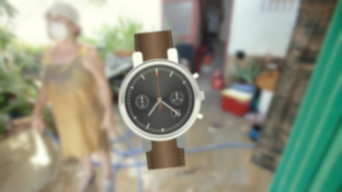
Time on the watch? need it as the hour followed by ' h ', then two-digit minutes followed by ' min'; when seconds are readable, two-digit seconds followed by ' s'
7 h 22 min
